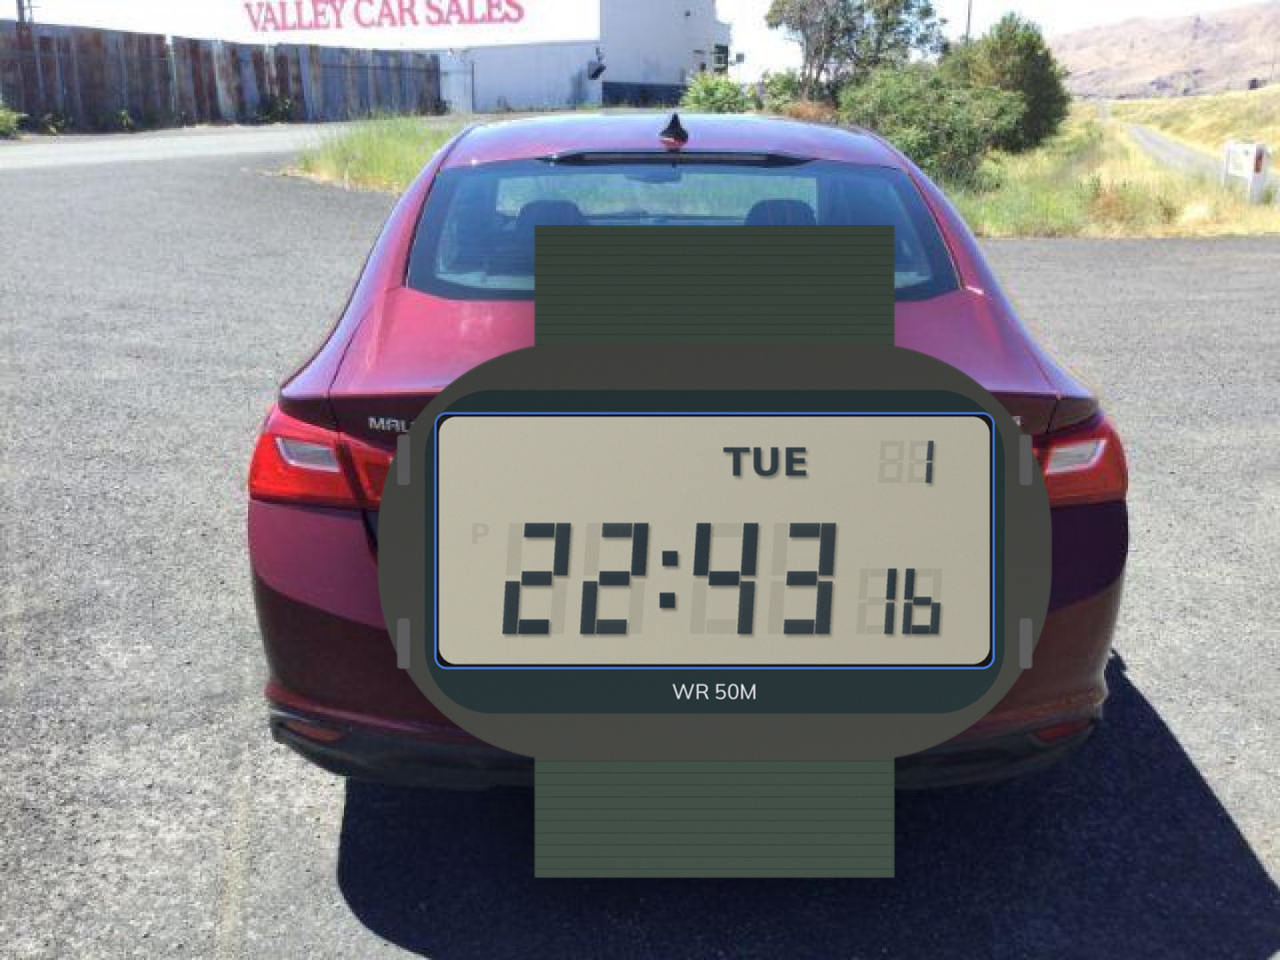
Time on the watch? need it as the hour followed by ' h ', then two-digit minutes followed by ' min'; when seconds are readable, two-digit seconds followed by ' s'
22 h 43 min 16 s
